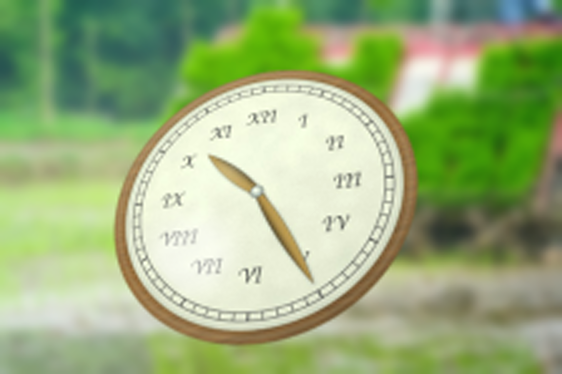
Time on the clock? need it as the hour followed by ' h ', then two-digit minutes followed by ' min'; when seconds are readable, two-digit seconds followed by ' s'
10 h 25 min
